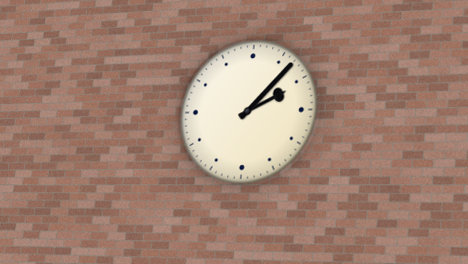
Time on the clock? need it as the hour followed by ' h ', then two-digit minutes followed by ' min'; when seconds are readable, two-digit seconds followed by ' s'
2 h 07 min
